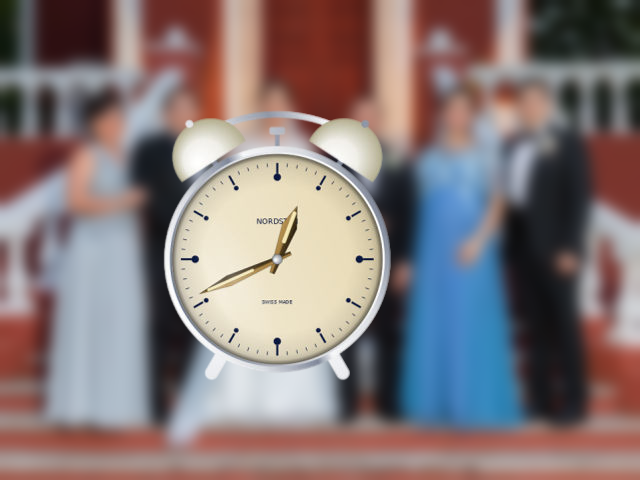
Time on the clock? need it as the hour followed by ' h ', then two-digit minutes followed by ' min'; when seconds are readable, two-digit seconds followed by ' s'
12 h 41 min
